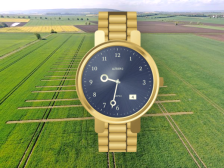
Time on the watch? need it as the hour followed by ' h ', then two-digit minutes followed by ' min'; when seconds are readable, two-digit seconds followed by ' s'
9 h 32 min
